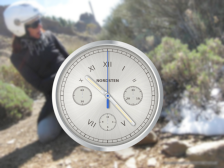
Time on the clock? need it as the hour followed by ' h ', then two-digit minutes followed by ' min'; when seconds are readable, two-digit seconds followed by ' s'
10 h 23 min
